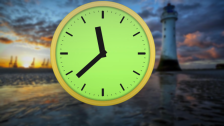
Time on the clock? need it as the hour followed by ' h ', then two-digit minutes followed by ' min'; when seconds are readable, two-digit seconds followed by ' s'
11 h 38 min
